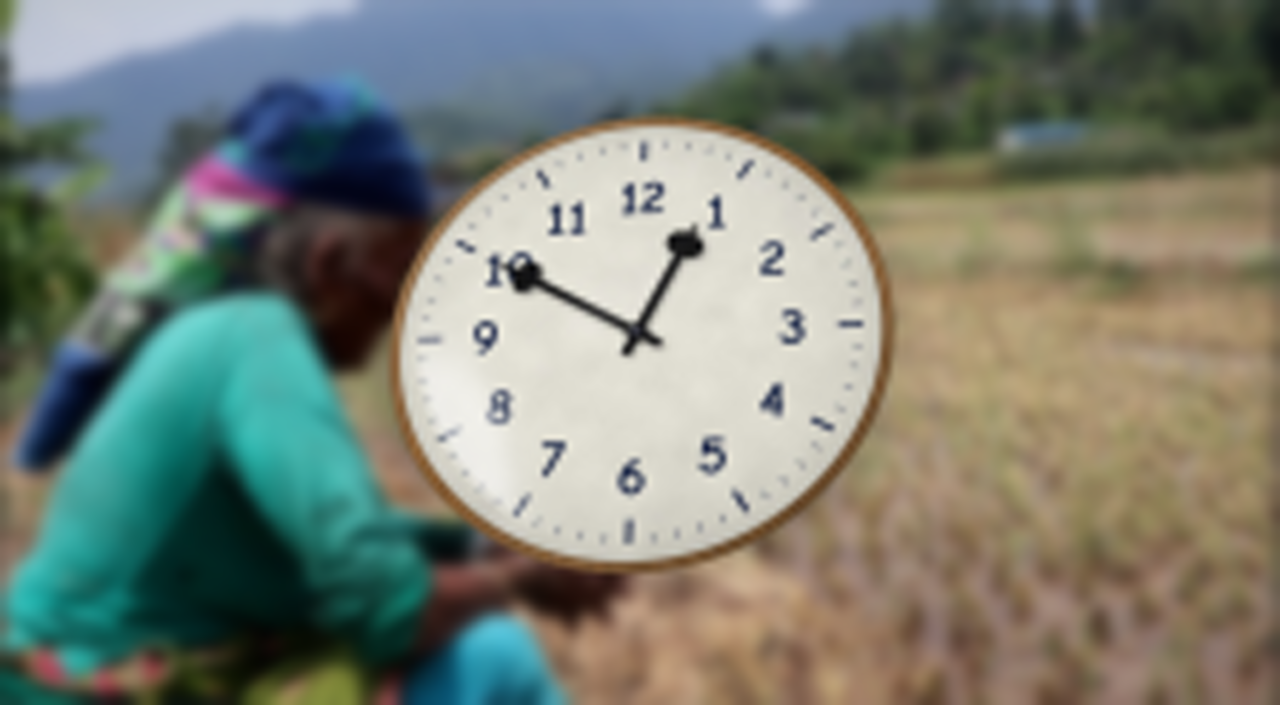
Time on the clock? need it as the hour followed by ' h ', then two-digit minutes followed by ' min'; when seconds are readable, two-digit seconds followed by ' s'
12 h 50 min
